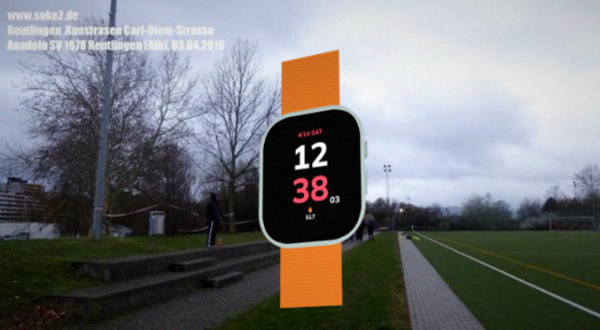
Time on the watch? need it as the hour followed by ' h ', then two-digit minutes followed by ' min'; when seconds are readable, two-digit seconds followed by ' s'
12 h 38 min
